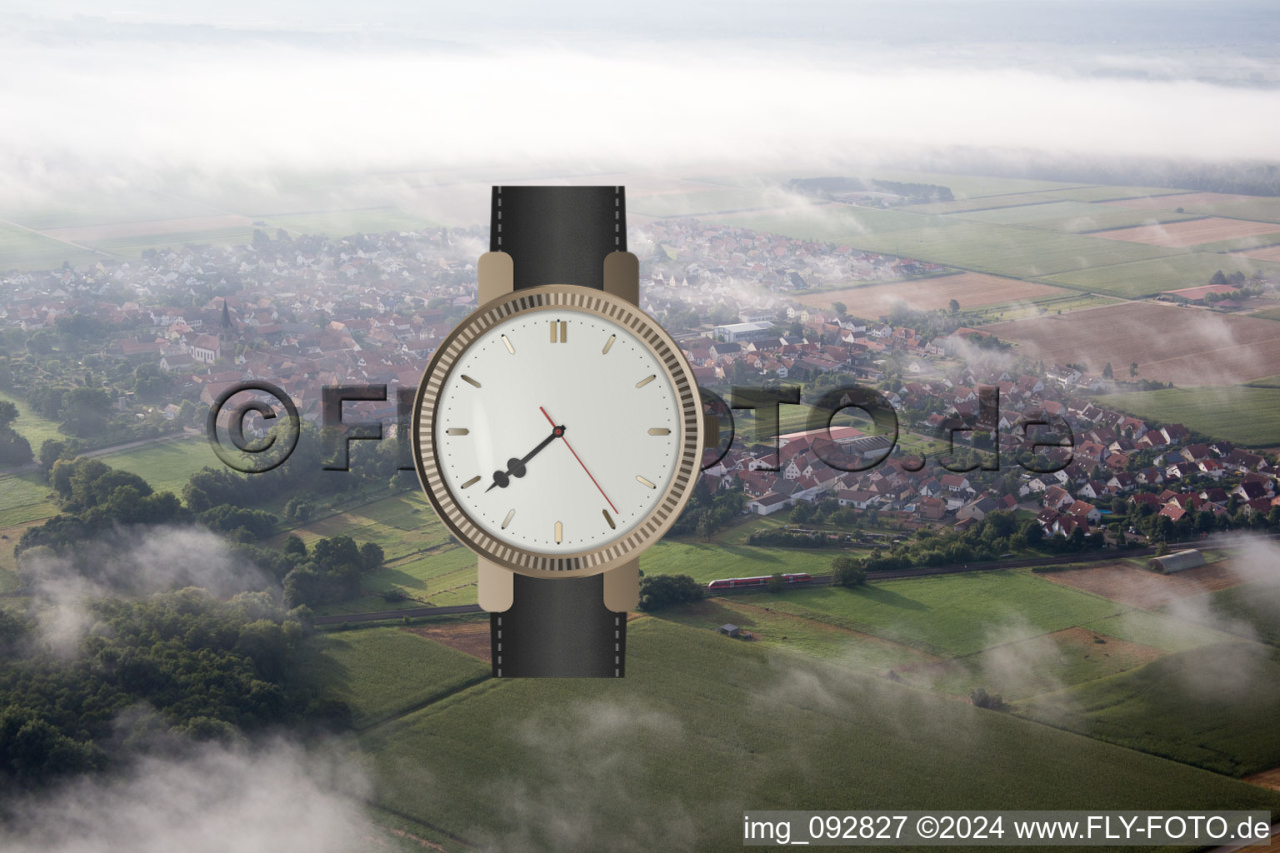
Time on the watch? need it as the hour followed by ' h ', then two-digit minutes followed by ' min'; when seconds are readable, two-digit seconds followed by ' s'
7 h 38 min 24 s
